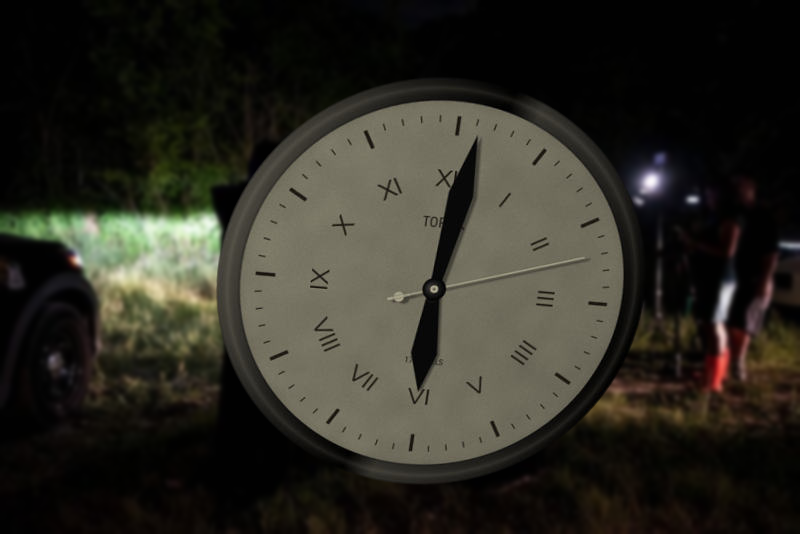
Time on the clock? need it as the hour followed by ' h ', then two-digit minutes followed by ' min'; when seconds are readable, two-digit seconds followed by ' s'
6 h 01 min 12 s
